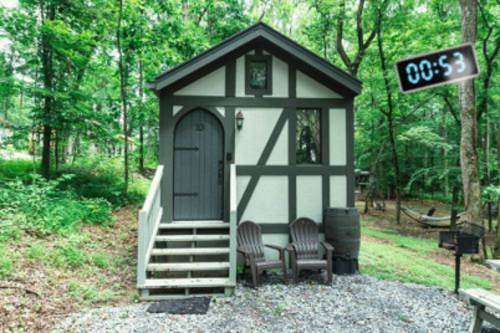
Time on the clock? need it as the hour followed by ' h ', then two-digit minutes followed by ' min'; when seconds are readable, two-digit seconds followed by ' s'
0 h 53 min
